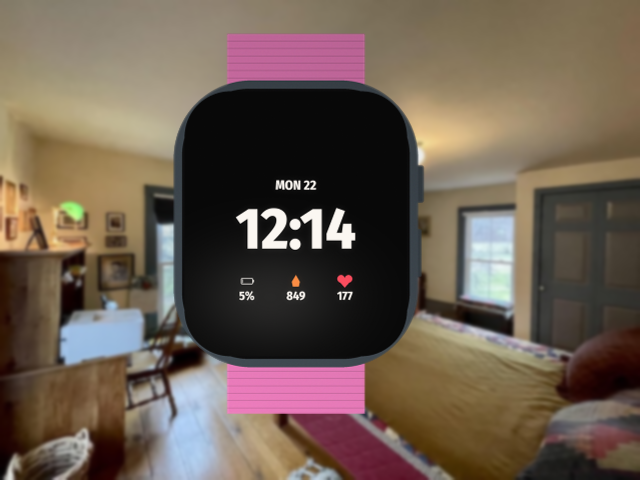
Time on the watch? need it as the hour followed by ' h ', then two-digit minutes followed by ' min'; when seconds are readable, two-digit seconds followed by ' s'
12 h 14 min
